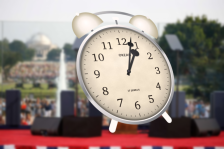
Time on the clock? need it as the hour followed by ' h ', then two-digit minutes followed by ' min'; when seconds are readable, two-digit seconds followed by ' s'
1 h 03 min
